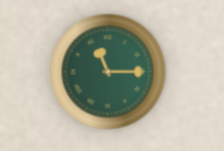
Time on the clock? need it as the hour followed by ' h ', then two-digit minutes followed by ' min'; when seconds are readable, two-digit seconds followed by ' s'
11 h 15 min
